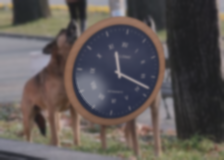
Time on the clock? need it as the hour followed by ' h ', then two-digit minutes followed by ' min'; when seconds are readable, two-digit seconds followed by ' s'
11 h 18 min
